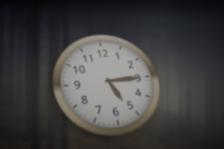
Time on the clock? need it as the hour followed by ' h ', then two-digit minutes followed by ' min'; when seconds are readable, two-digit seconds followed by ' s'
5 h 15 min
